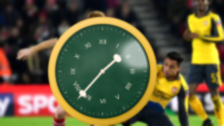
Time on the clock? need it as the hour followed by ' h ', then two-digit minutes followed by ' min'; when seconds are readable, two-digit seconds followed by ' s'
1 h 37 min
